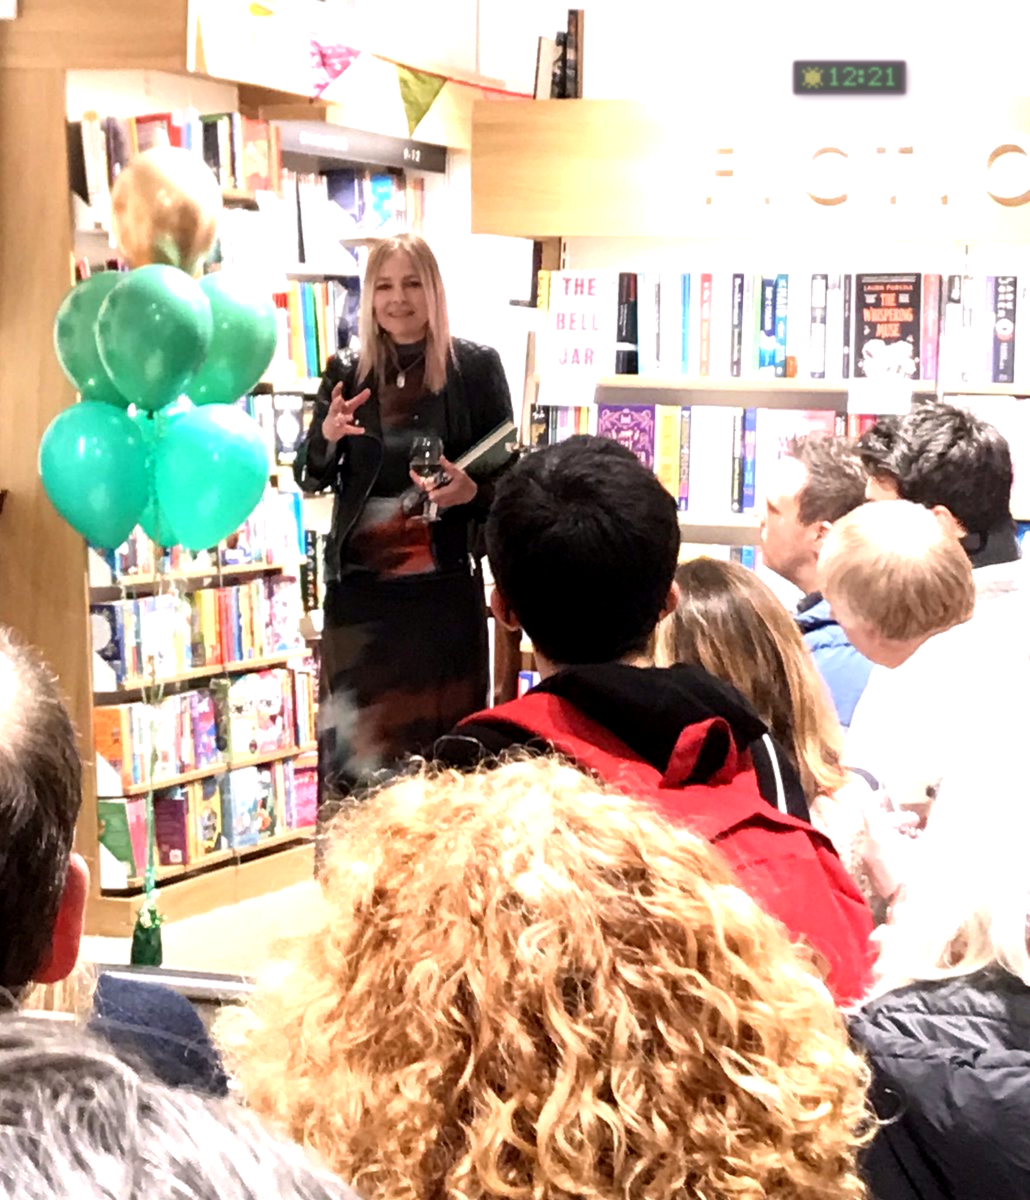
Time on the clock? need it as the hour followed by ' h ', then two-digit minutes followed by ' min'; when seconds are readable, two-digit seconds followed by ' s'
12 h 21 min
